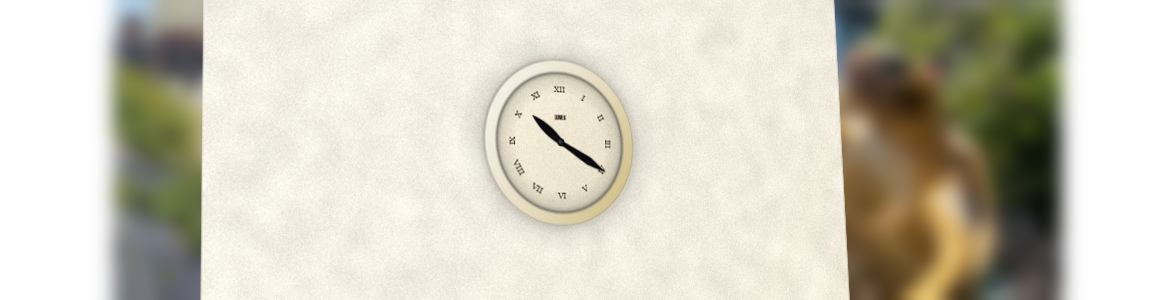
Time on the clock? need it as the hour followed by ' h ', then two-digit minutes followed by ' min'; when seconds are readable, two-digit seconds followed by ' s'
10 h 20 min
